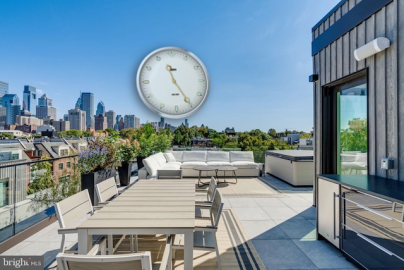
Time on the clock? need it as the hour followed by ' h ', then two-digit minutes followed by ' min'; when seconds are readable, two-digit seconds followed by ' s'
11 h 25 min
